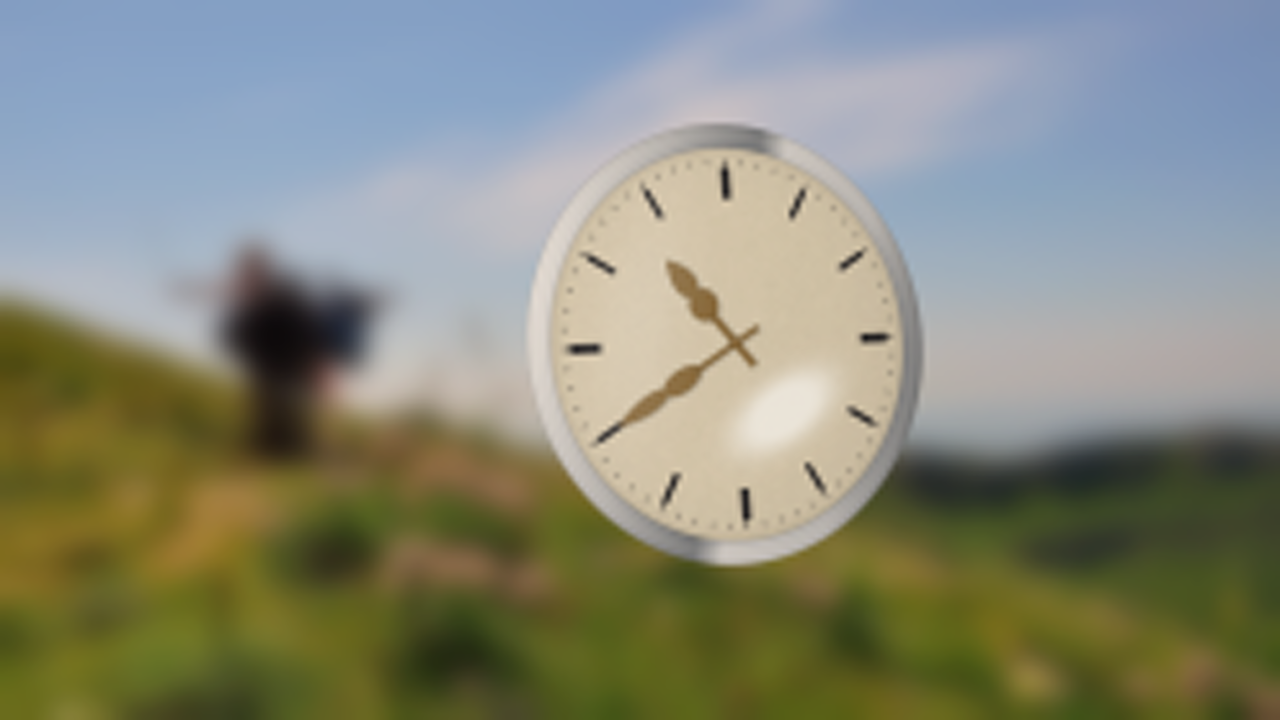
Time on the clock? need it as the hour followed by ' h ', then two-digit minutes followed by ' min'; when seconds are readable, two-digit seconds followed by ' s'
10 h 40 min
